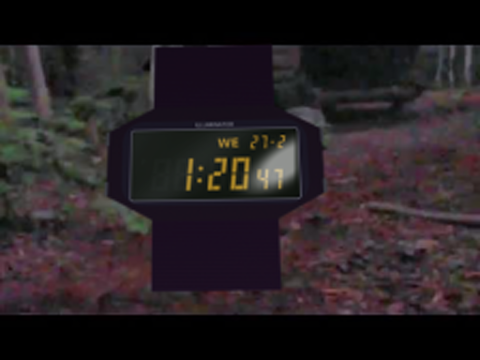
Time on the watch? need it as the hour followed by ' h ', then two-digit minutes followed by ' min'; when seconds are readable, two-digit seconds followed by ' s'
1 h 20 min 47 s
